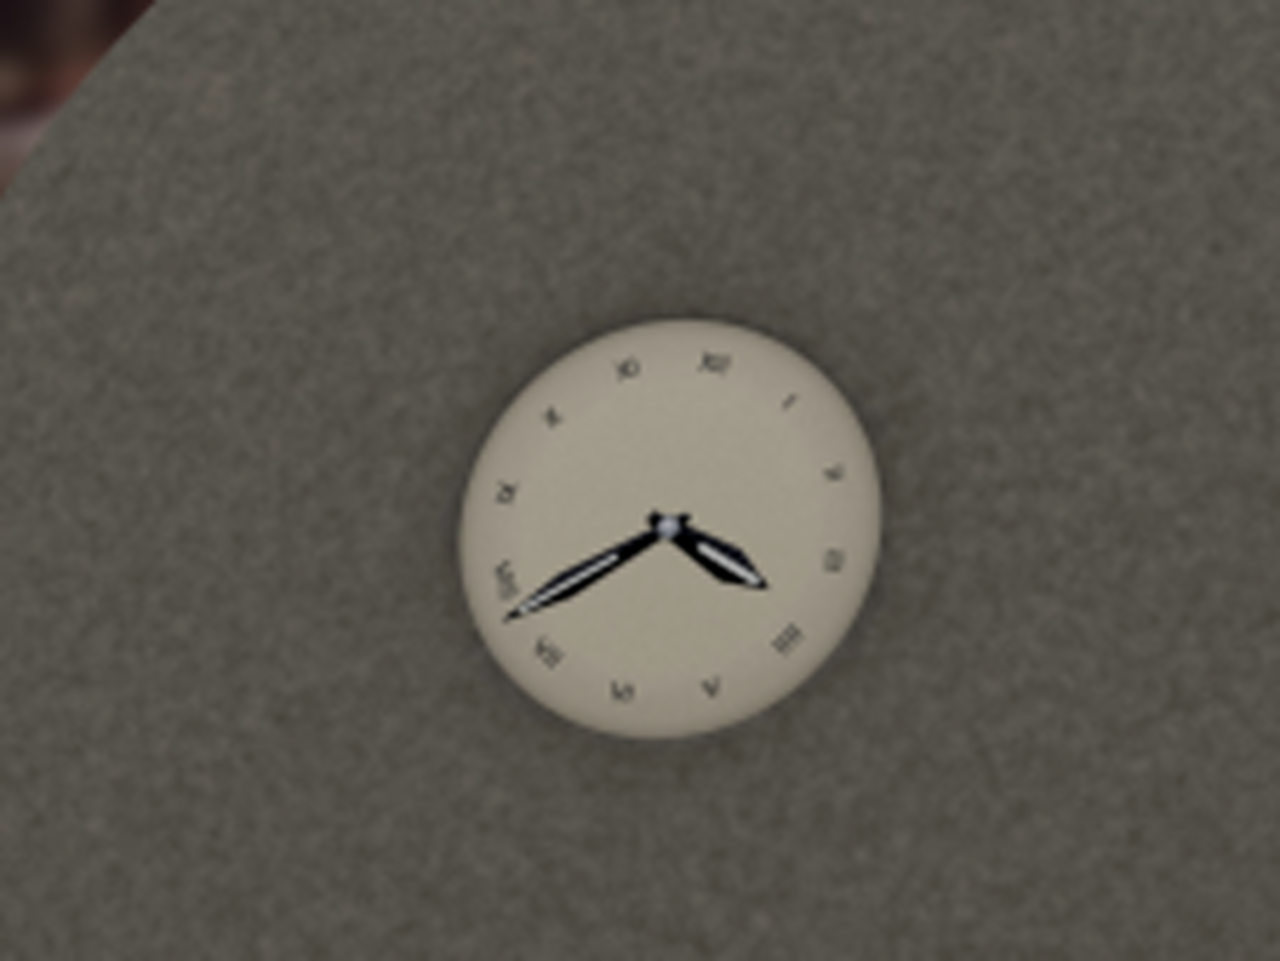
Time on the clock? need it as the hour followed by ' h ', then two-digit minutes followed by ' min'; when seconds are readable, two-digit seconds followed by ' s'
3 h 38 min
